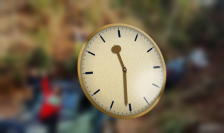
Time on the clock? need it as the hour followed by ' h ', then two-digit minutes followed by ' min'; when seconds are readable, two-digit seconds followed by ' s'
11 h 31 min
